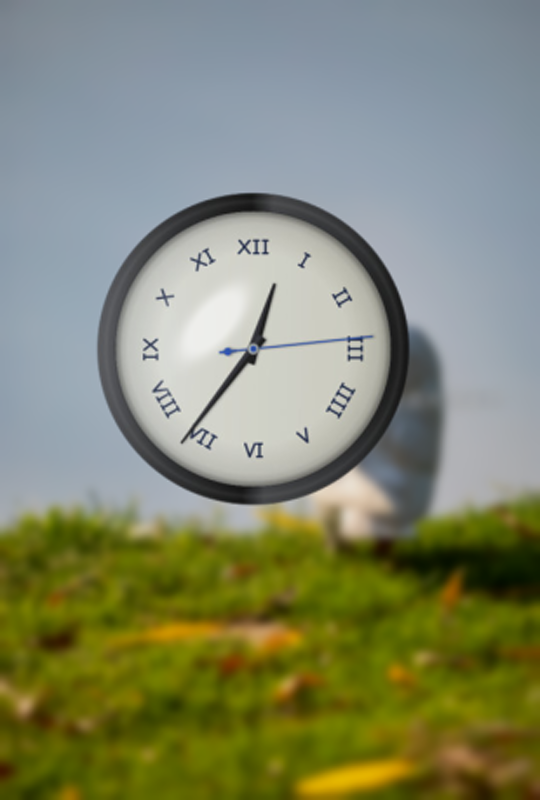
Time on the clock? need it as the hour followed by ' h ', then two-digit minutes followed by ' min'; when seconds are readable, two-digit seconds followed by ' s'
12 h 36 min 14 s
